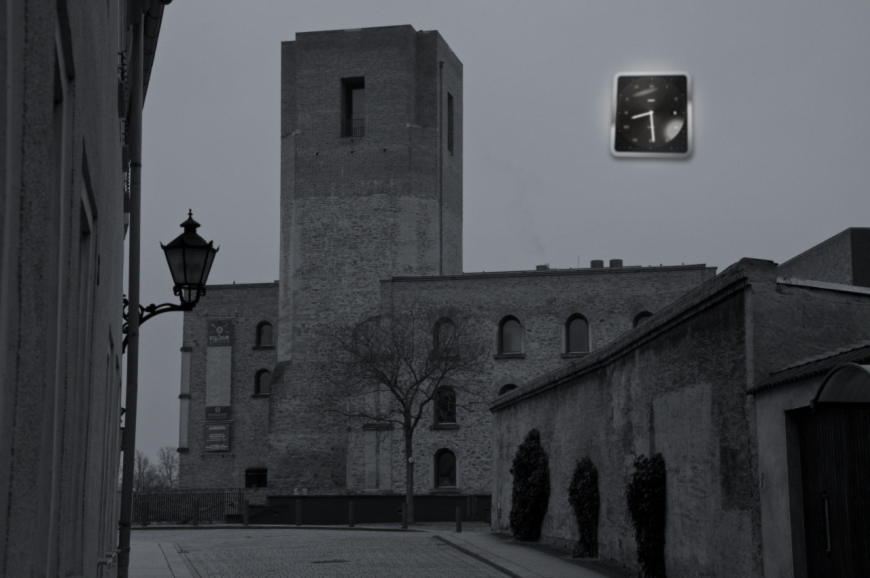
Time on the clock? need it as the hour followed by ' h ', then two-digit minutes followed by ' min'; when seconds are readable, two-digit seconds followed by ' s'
8 h 29 min
